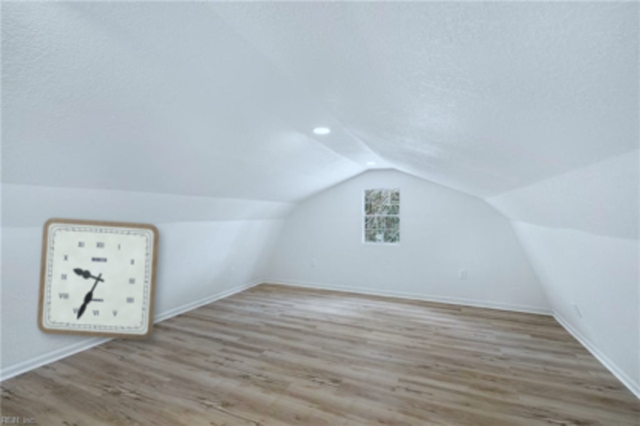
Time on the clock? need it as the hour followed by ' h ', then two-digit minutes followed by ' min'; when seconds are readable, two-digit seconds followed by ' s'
9 h 34 min
